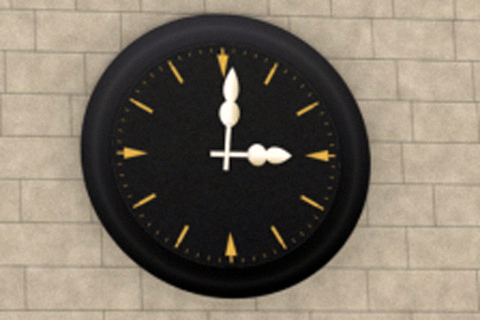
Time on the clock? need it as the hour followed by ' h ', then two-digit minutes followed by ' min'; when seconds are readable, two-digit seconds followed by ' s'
3 h 01 min
